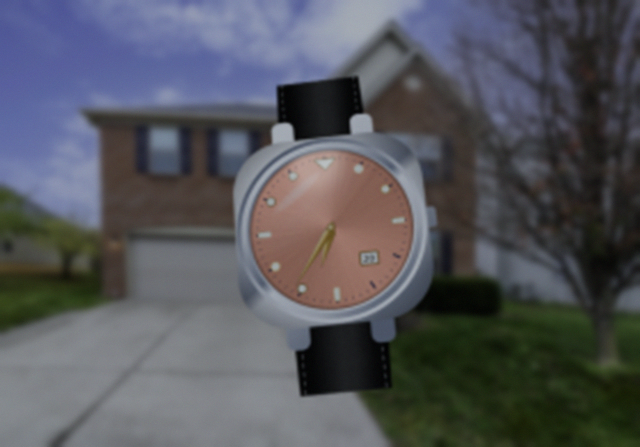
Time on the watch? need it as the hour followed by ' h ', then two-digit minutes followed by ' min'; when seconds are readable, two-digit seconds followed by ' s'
6 h 36 min
